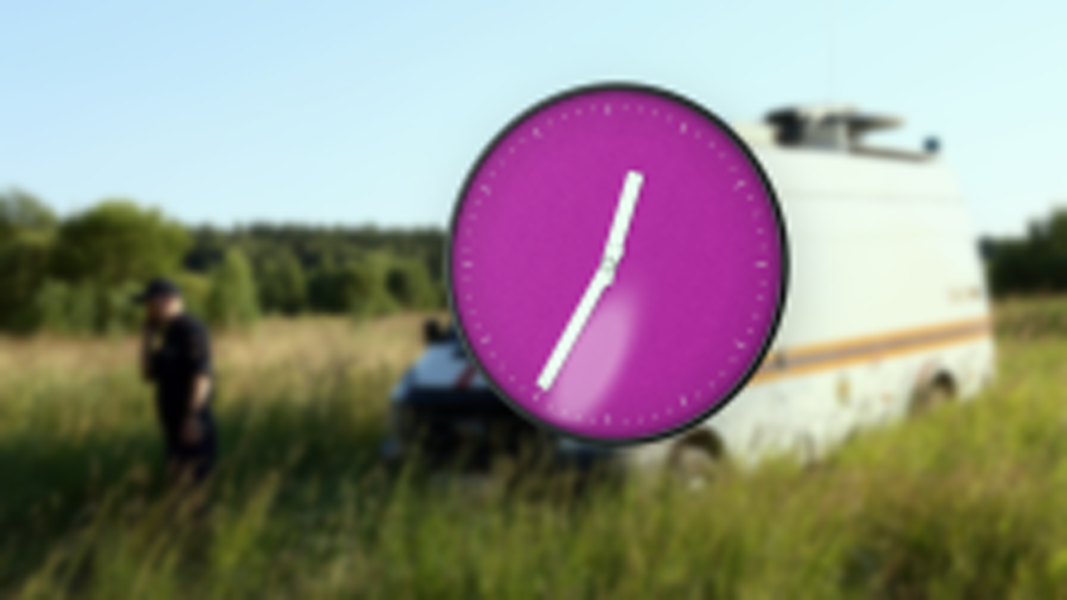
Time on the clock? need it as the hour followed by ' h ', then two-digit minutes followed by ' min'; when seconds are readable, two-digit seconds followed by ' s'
12 h 35 min
